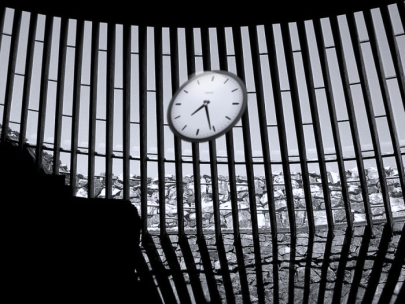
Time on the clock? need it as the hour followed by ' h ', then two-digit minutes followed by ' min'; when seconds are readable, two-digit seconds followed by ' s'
7 h 26 min
